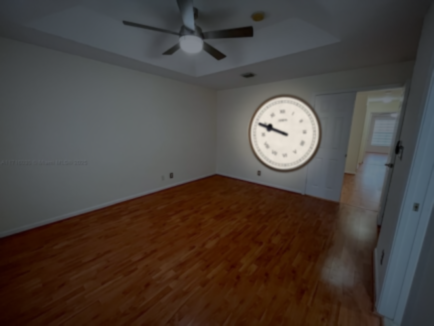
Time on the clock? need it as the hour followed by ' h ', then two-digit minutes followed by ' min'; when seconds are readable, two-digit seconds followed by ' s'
9 h 49 min
